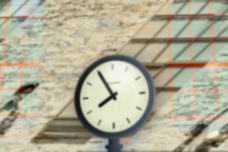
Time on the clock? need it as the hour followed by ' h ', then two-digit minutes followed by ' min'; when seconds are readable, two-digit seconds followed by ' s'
7 h 55 min
